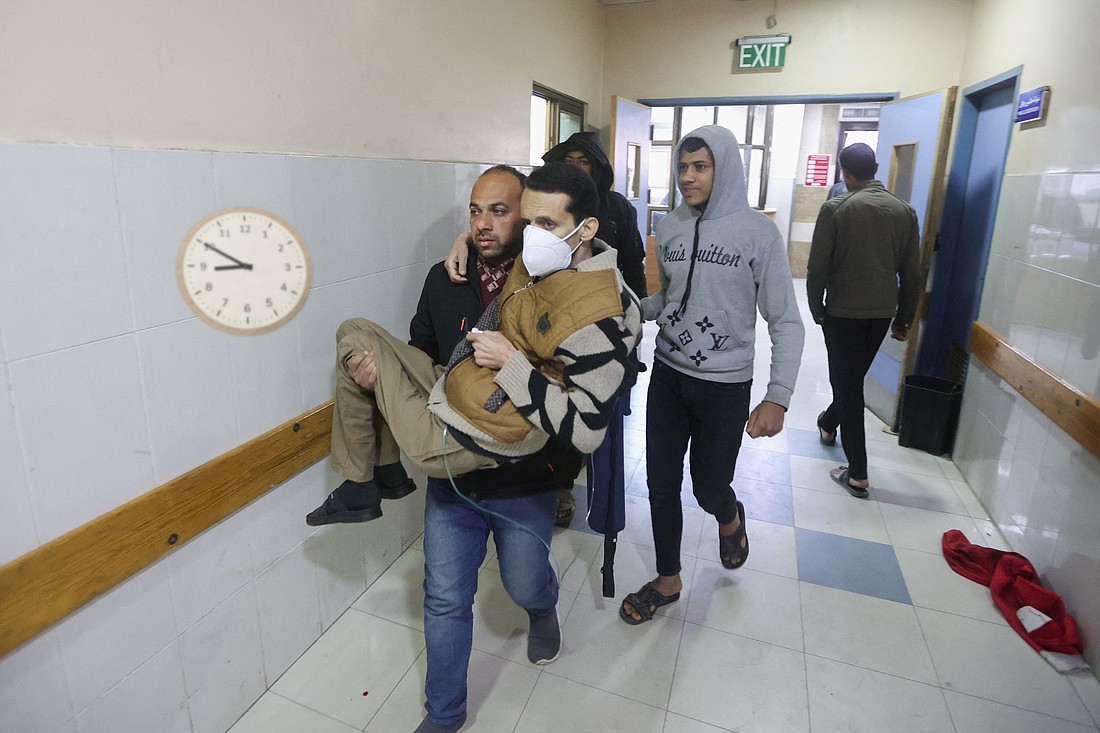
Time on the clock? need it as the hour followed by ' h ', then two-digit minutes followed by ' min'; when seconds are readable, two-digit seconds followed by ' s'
8 h 50 min
